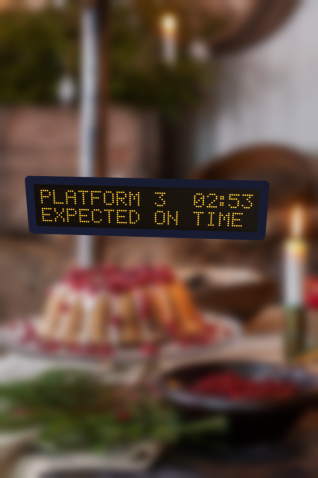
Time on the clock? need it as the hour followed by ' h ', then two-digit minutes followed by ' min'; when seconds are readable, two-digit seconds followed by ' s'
2 h 53 min
